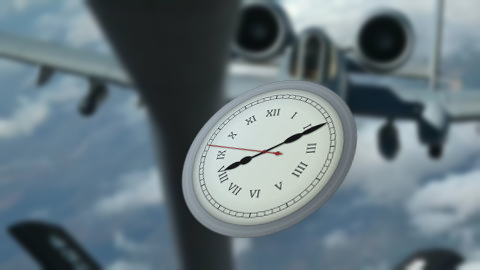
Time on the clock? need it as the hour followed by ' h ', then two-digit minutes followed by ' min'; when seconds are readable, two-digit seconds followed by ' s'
8 h 10 min 47 s
